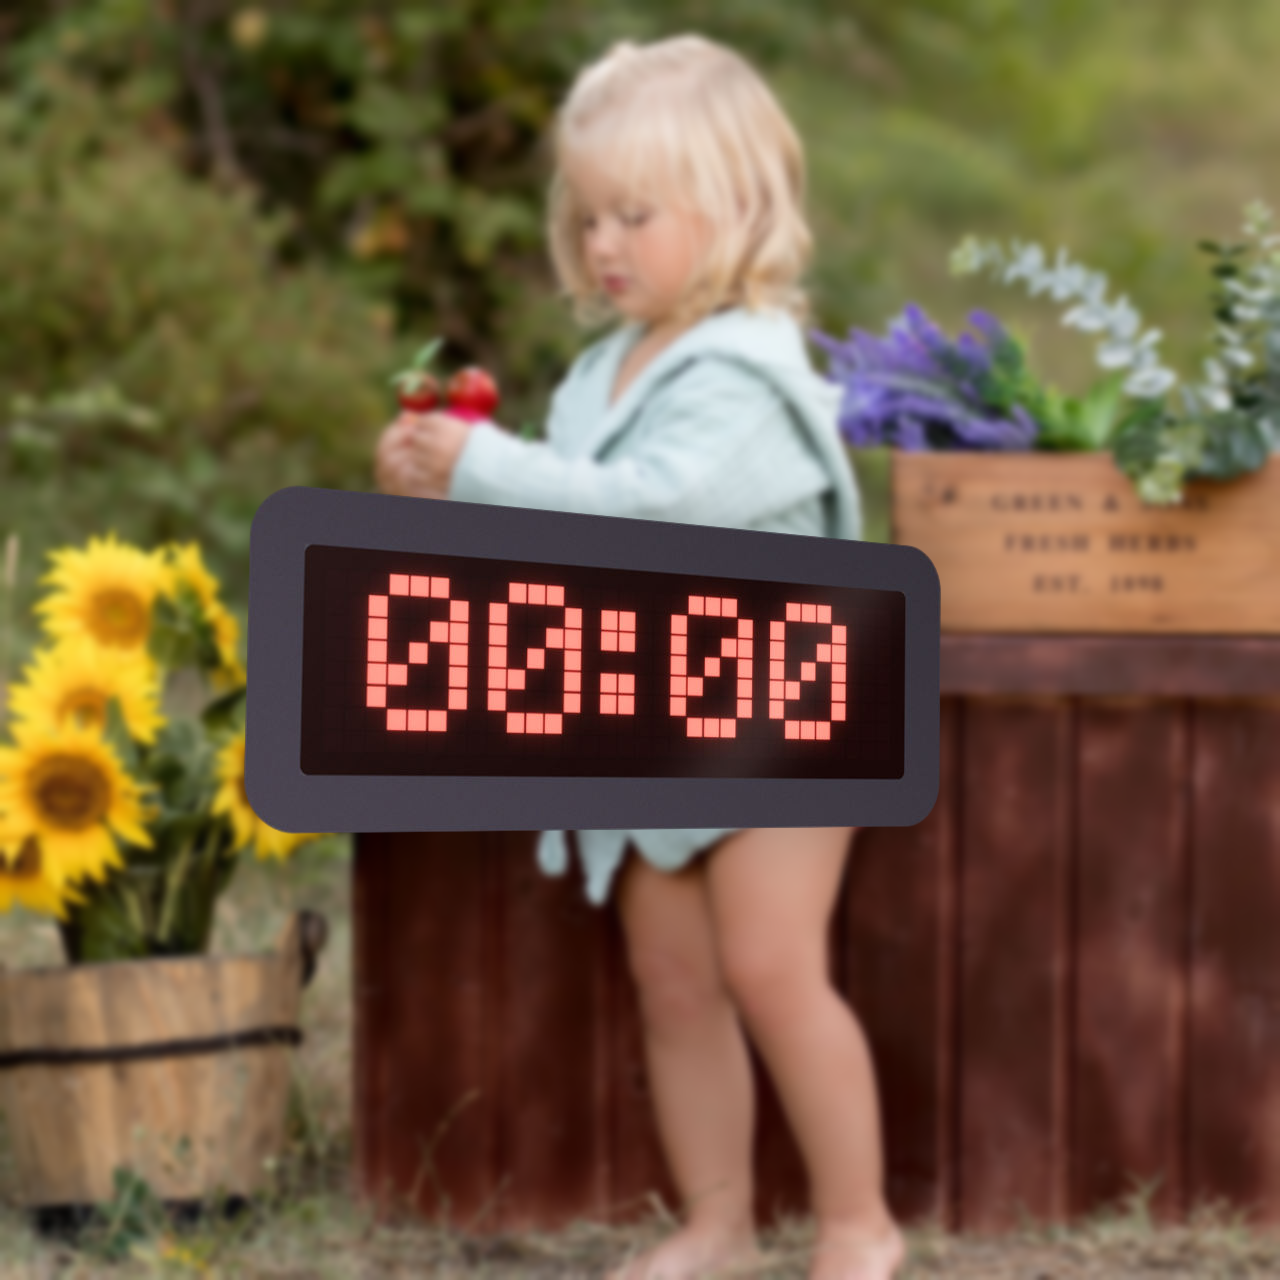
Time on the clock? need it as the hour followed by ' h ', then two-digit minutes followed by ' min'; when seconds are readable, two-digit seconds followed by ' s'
0 h 00 min
